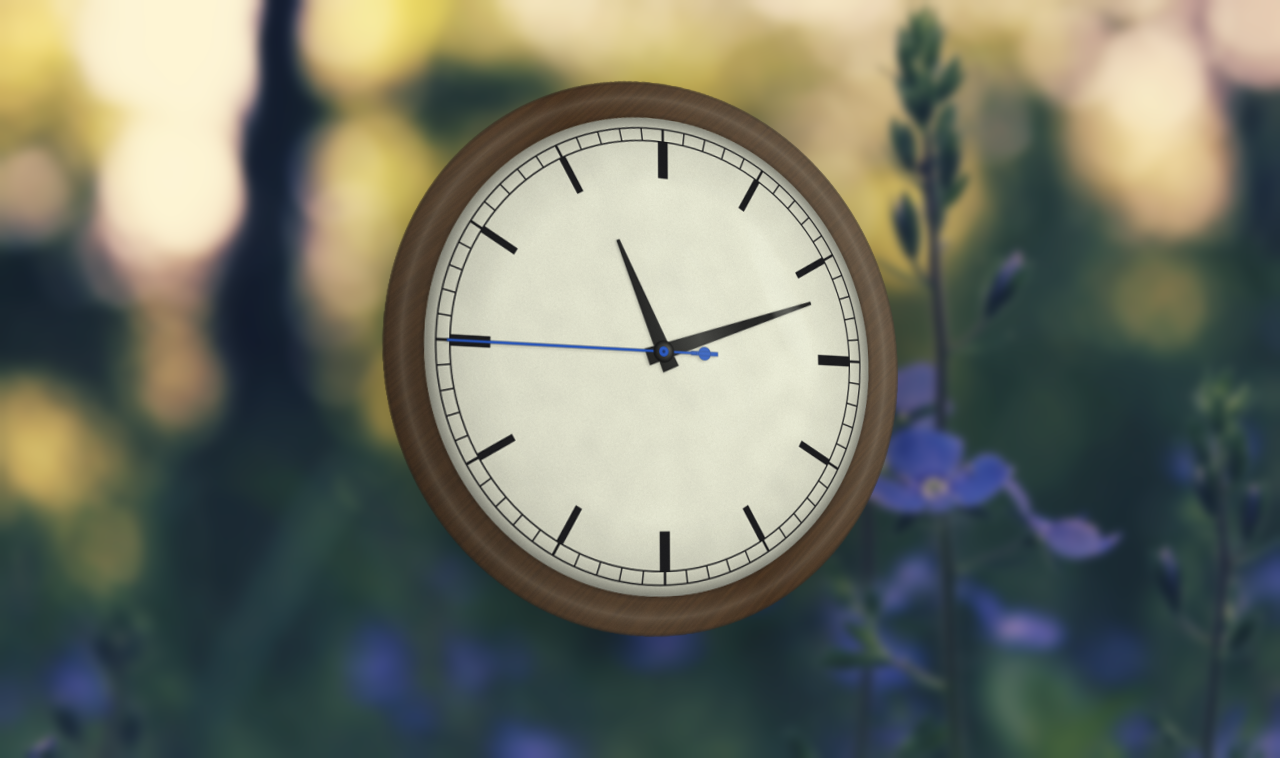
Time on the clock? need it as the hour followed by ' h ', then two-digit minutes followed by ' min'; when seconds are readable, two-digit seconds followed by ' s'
11 h 11 min 45 s
